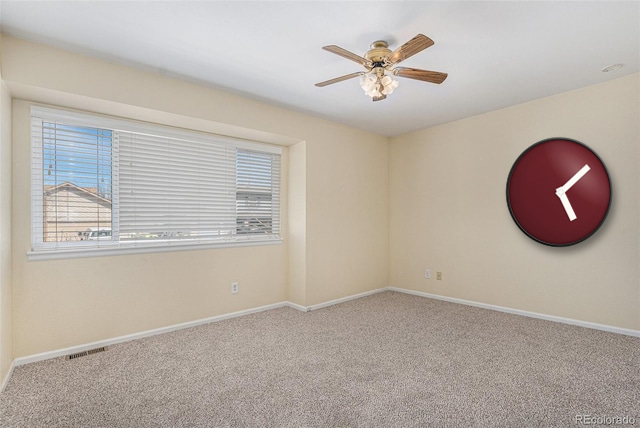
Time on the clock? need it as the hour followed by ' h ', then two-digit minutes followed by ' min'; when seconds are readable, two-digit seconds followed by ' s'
5 h 08 min
